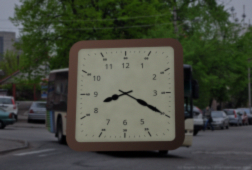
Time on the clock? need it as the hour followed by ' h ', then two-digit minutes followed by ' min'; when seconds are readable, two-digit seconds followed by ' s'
8 h 20 min
